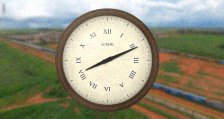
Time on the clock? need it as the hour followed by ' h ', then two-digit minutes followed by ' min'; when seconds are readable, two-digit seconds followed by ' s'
8 h 11 min
